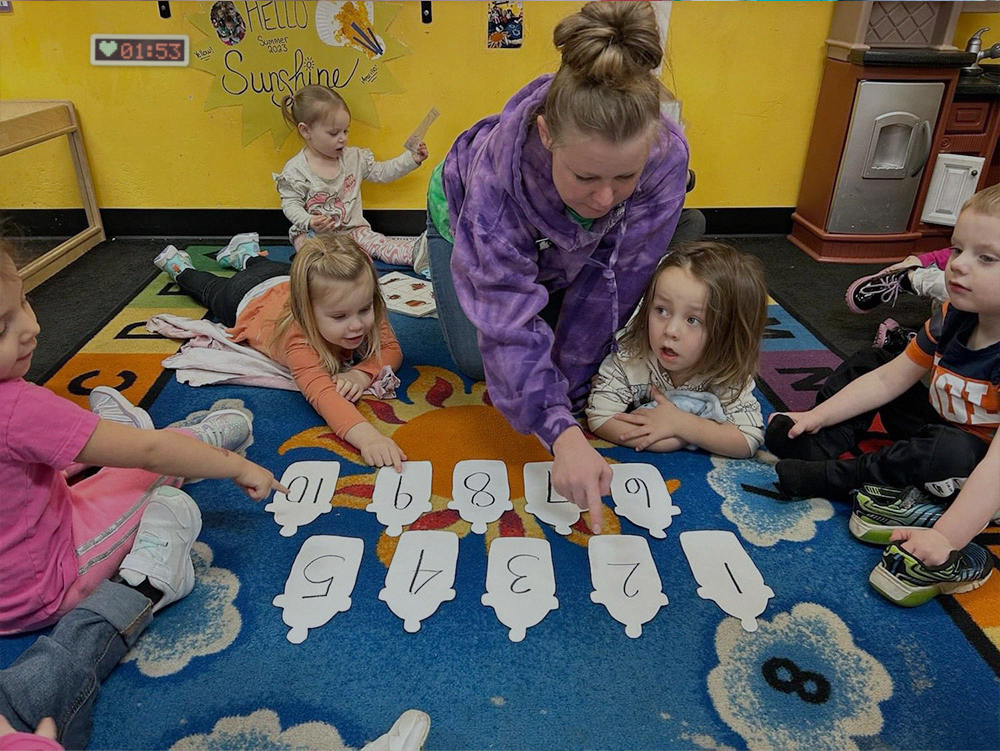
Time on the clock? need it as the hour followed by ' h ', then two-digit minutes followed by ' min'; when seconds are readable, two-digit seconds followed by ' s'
1 h 53 min
